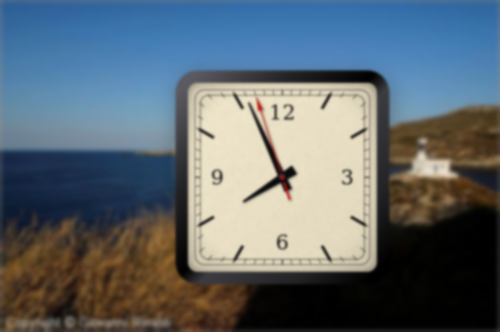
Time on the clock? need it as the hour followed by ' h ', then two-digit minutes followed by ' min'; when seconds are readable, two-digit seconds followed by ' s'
7 h 55 min 57 s
